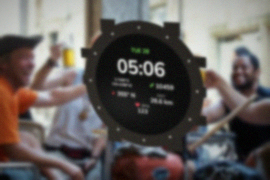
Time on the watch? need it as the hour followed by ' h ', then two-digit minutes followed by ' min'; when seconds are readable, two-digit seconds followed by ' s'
5 h 06 min
